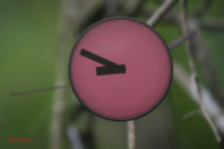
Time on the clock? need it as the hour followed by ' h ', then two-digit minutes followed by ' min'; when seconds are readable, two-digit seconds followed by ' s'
8 h 49 min
